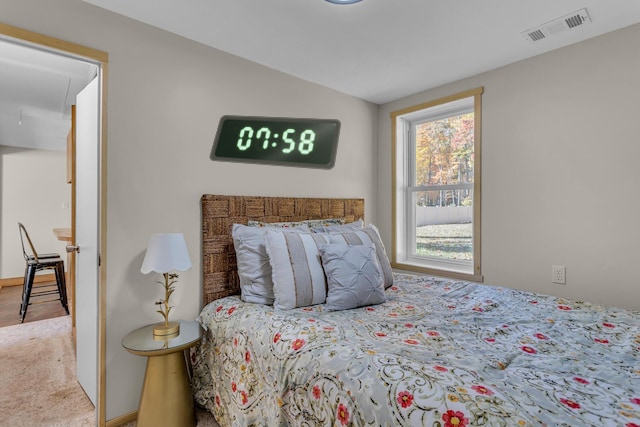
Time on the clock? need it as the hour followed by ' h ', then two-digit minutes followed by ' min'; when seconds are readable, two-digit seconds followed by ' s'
7 h 58 min
